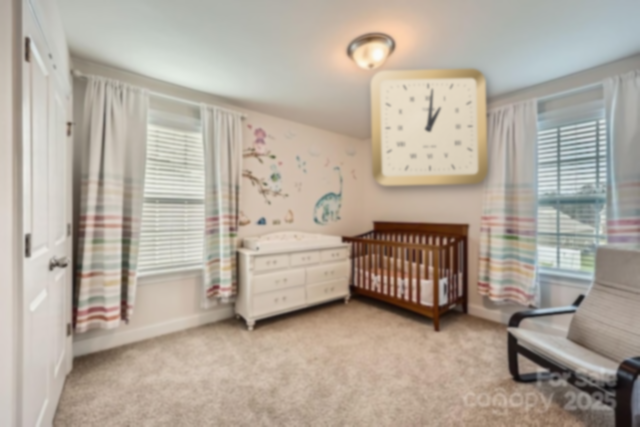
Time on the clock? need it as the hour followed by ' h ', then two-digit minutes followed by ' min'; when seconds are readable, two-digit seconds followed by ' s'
1 h 01 min
